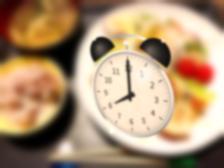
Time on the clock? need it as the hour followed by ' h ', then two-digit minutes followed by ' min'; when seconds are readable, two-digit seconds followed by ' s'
8 h 00 min
